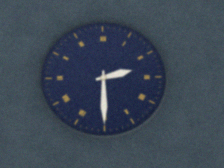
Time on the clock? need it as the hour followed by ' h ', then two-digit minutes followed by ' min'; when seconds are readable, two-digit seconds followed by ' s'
2 h 30 min
